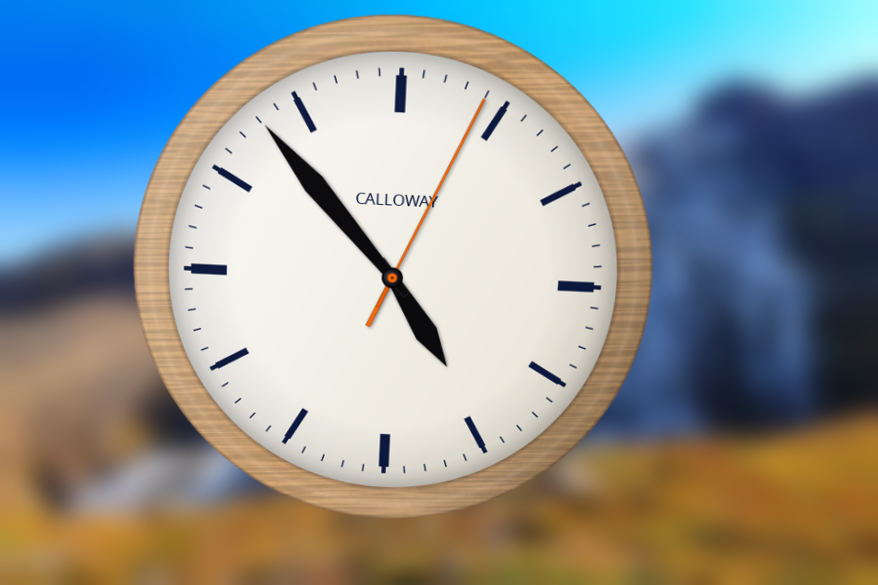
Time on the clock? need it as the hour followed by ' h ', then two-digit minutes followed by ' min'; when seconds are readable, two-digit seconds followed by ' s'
4 h 53 min 04 s
